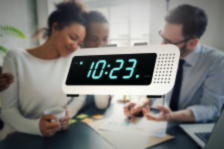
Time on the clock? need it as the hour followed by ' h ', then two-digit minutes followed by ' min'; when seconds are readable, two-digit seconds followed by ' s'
10 h 23 min
